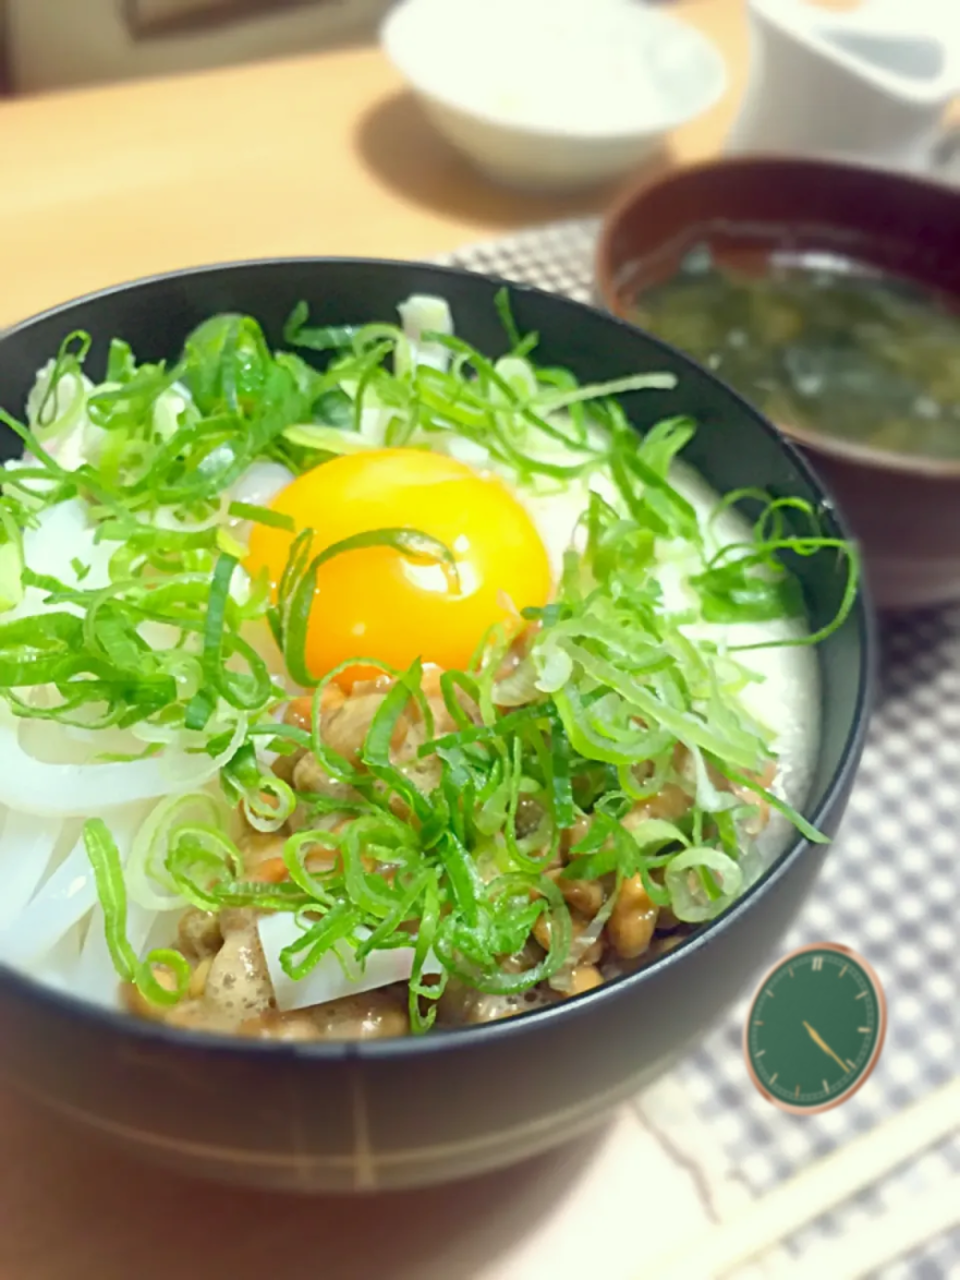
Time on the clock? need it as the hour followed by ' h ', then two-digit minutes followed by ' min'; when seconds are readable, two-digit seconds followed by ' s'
4 h 21 min
